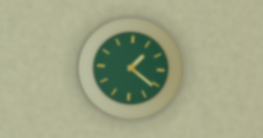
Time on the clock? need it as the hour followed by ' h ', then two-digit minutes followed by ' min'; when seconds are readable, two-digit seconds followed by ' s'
1 h 21 min
